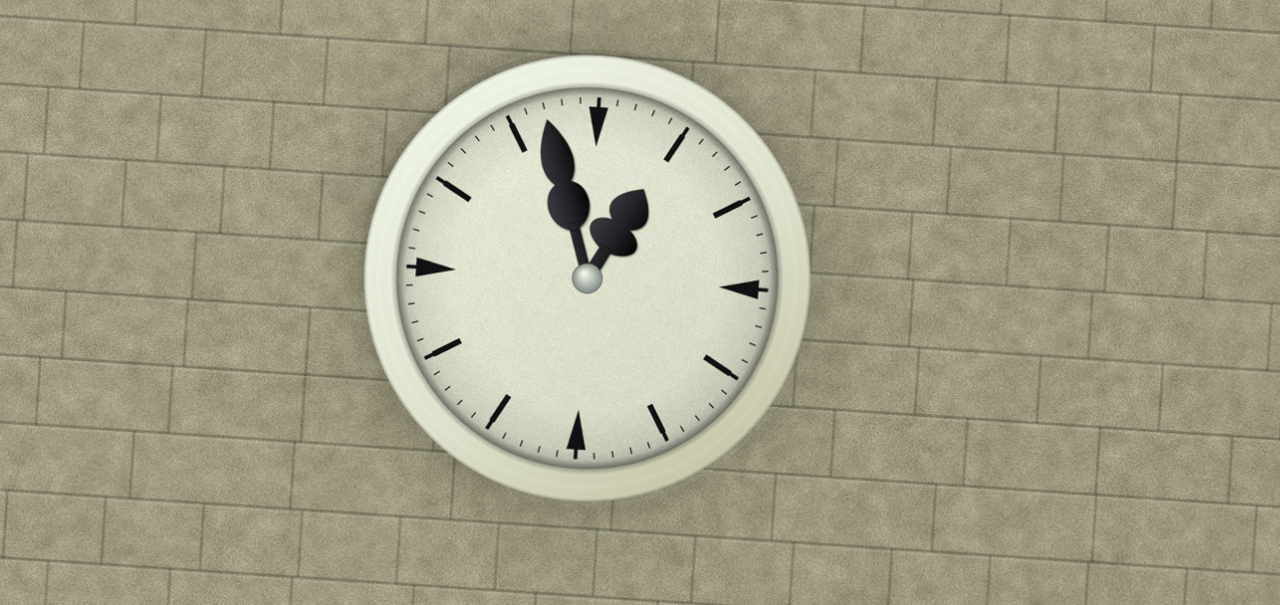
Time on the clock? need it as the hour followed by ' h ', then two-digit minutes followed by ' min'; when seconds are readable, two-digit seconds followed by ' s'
12 h 57 min
